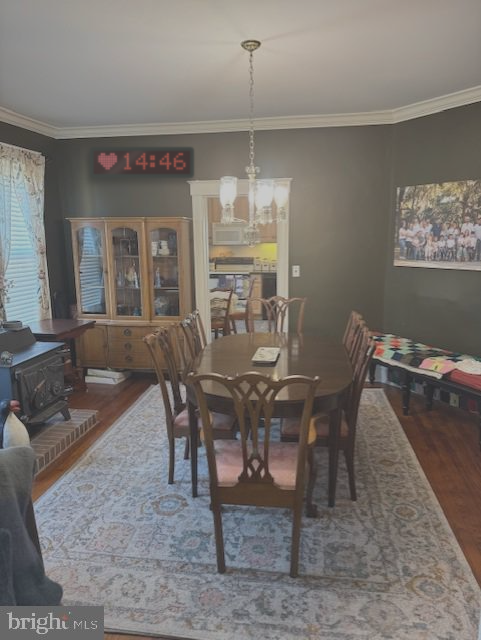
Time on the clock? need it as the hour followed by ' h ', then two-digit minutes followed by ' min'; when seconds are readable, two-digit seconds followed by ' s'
14 h 46 min
